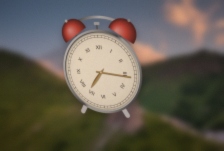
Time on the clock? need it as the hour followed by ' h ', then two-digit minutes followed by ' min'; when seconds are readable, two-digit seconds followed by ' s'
7 h 16 min
